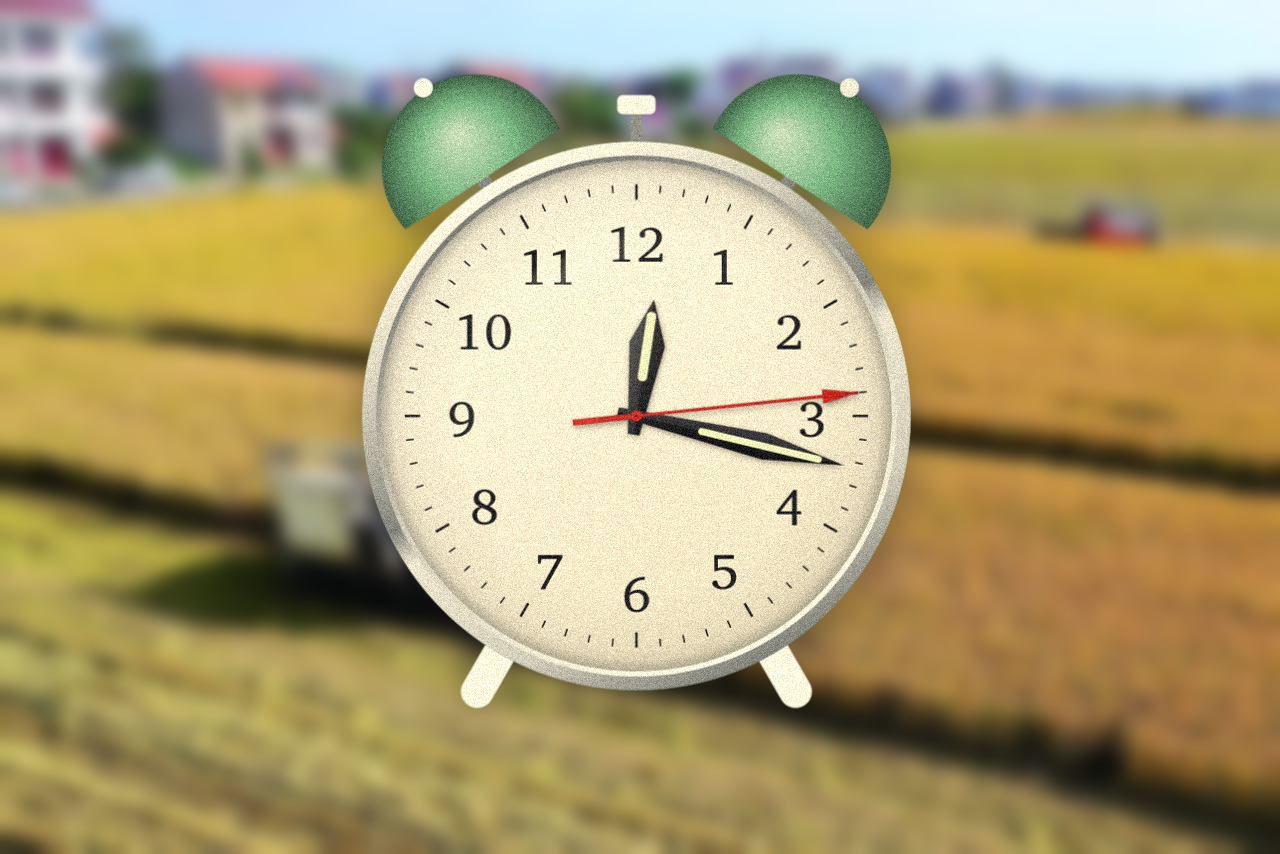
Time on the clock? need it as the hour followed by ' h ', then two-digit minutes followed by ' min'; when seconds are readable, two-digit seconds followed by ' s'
12 h 17 min 14 s
